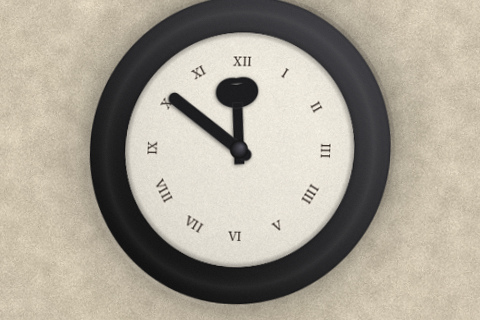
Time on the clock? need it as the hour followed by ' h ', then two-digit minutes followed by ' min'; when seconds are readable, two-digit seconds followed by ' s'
11 h 51 min
